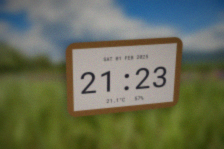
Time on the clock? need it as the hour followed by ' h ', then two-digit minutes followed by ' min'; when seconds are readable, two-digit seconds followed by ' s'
21 h 23 min
